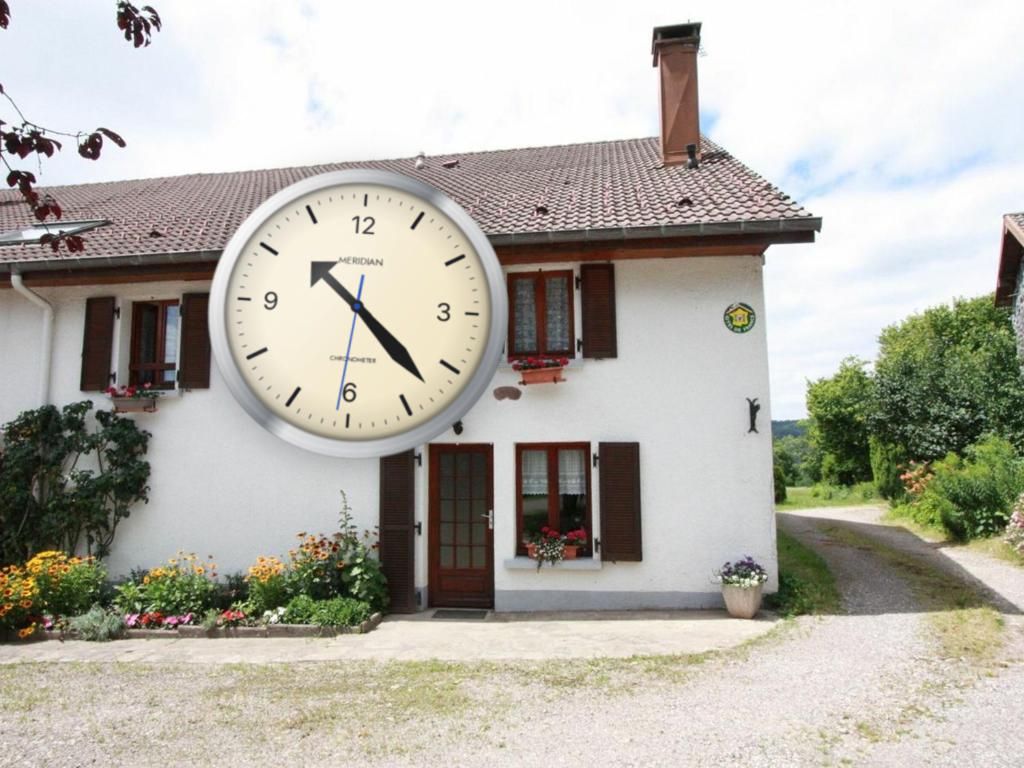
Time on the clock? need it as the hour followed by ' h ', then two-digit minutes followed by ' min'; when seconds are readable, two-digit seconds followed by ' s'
10 h 22 min 31 s
